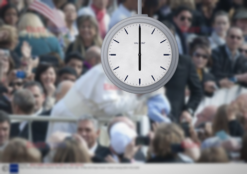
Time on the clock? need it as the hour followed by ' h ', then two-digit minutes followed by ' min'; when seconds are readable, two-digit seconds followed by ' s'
6 h 00 min
